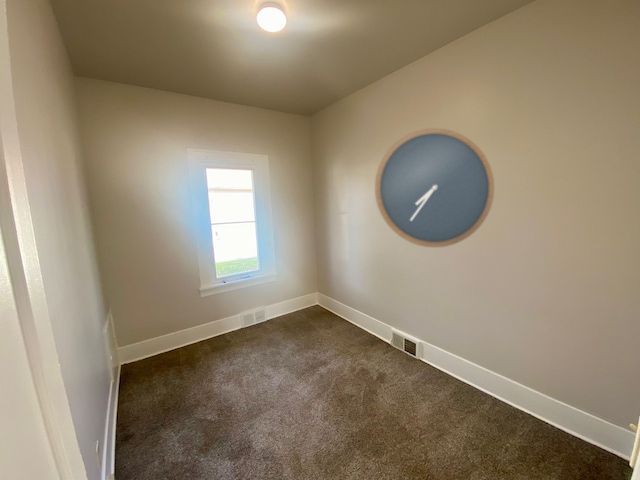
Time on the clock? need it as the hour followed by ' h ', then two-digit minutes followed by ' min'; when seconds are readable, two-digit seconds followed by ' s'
7 h 36 min
